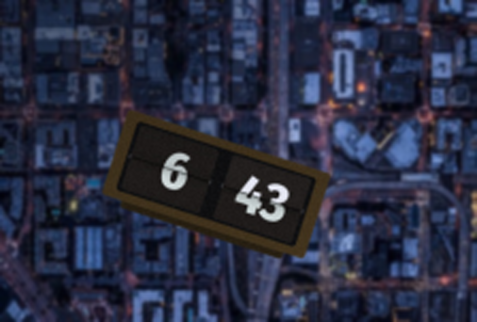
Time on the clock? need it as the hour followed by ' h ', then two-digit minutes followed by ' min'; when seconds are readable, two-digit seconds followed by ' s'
6 h 43 min
